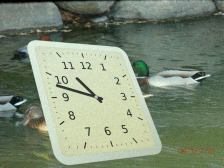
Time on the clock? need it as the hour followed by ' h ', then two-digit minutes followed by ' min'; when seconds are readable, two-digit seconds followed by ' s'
10 h 48 min
